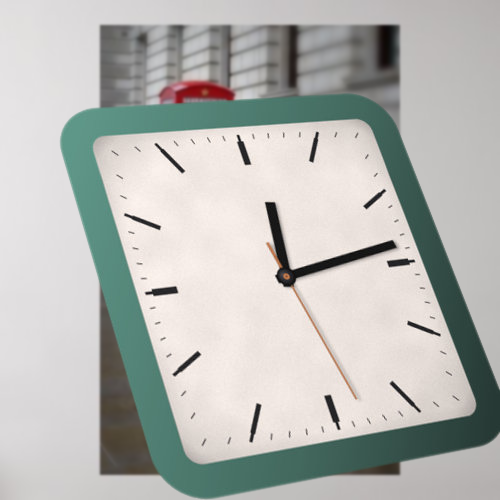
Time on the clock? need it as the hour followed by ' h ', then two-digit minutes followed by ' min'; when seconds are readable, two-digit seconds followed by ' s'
12 h 13 min 28 s
